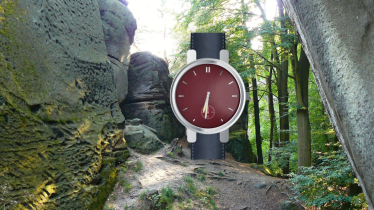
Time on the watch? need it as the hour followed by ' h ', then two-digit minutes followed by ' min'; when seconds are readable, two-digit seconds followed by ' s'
6 h 31 min
